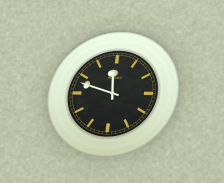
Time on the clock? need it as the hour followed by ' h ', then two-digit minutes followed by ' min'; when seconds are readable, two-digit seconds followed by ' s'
11 h 48 min
